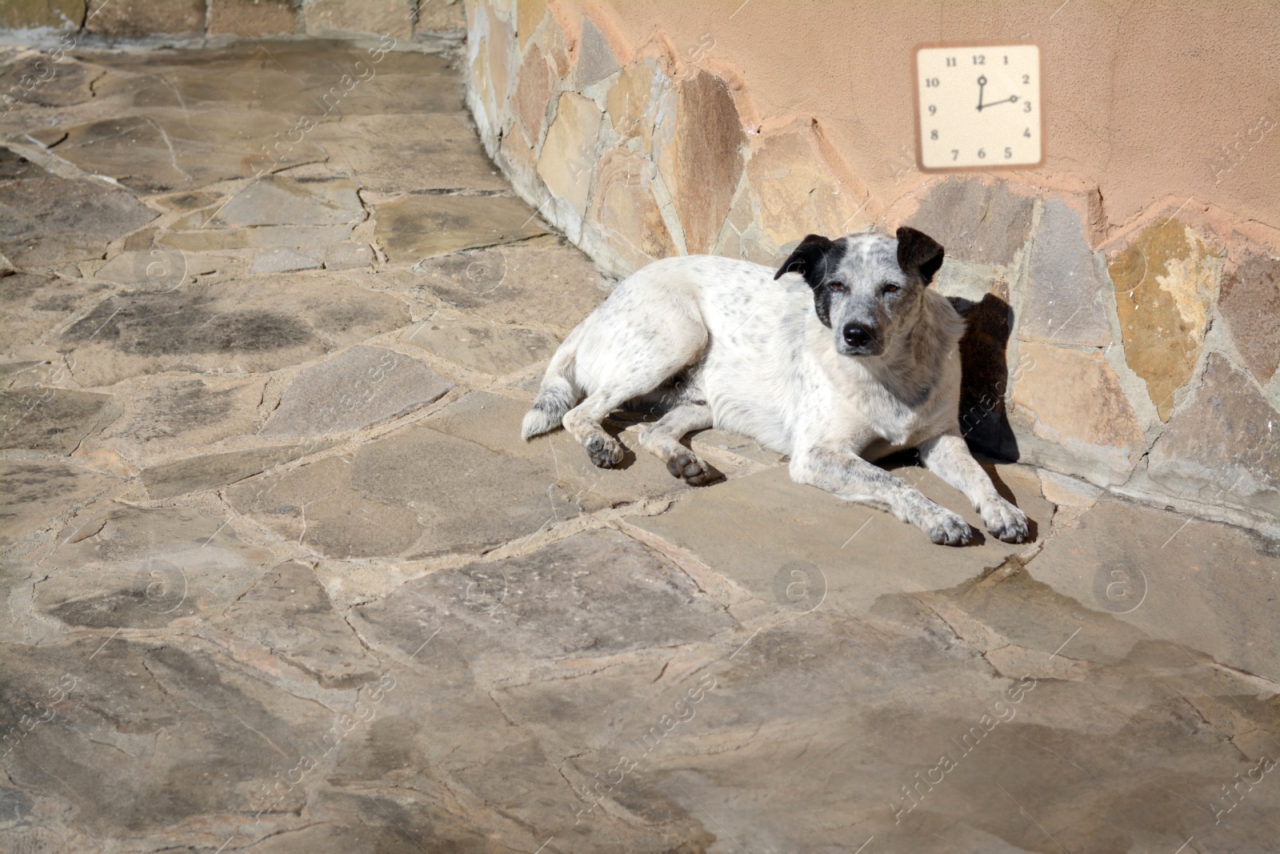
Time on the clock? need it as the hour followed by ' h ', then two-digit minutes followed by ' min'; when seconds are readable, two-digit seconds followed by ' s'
12 h 13 min
